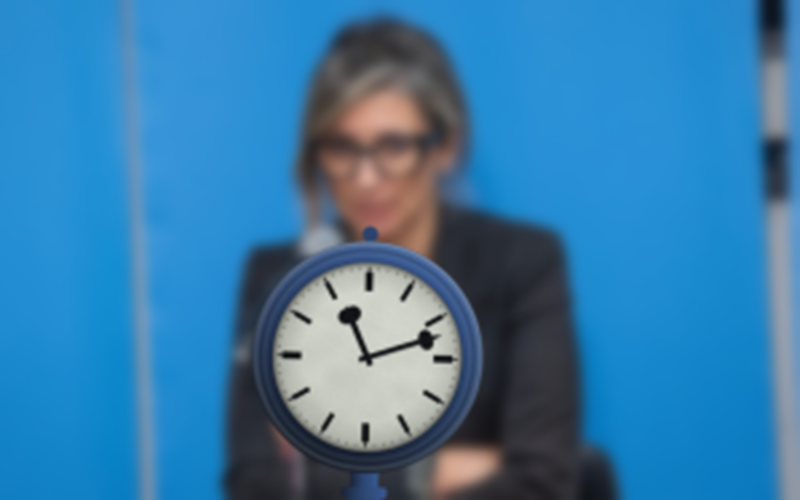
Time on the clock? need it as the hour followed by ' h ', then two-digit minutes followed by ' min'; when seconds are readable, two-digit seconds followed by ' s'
11 h 12 min
